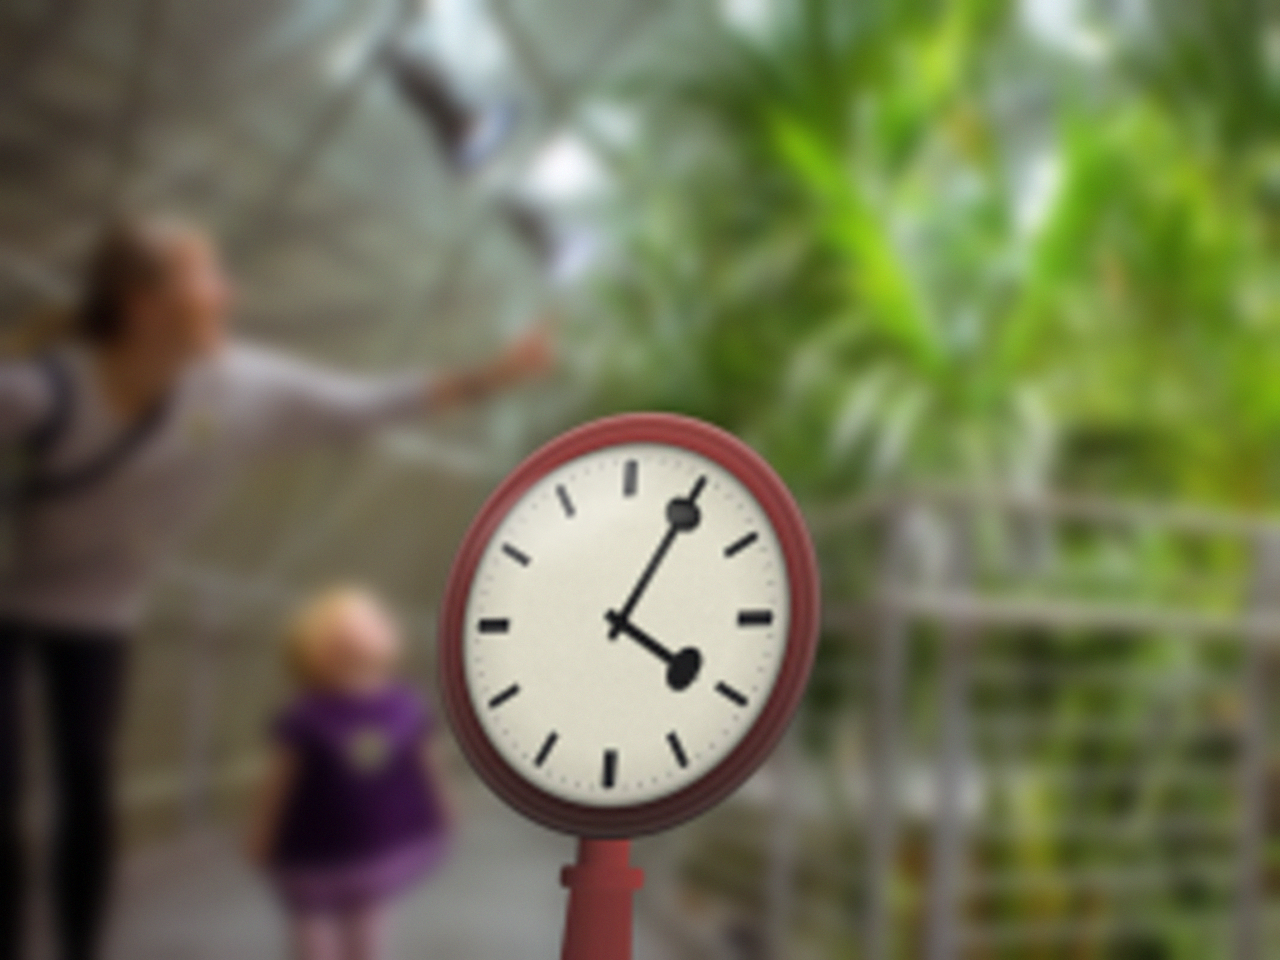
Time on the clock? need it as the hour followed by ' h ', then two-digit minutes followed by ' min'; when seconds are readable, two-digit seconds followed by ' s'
4 h 05 min
